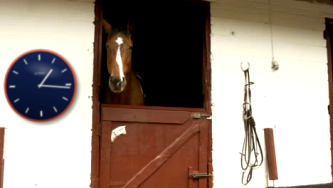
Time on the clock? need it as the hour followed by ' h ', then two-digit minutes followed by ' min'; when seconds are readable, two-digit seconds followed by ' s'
1 h 16 min
